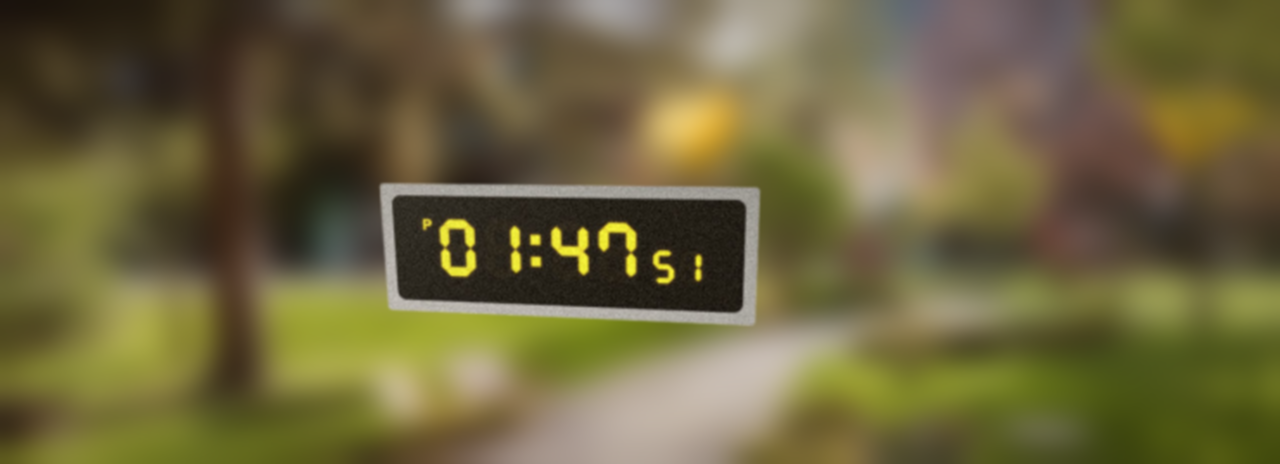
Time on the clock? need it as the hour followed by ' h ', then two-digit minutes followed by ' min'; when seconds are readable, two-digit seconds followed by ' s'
1 h 47 min 51 s
